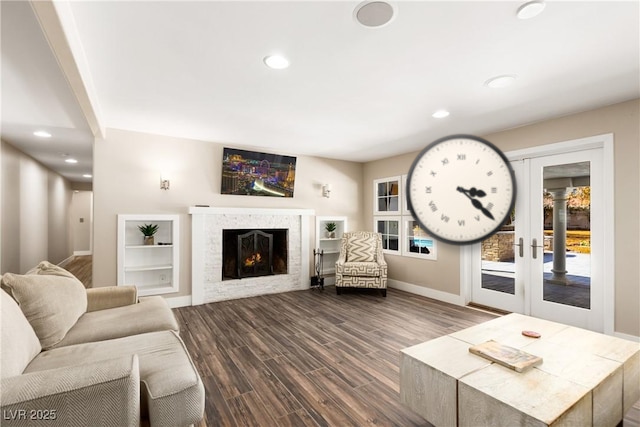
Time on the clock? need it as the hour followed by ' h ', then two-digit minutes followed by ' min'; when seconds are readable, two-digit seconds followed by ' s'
3 h 22 min
